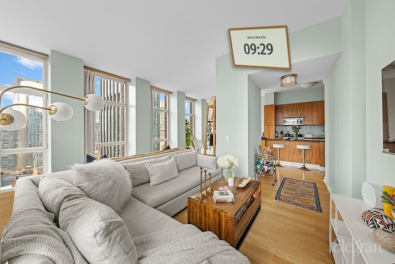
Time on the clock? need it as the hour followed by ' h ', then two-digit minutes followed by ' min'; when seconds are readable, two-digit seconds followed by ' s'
9 h 29 min
